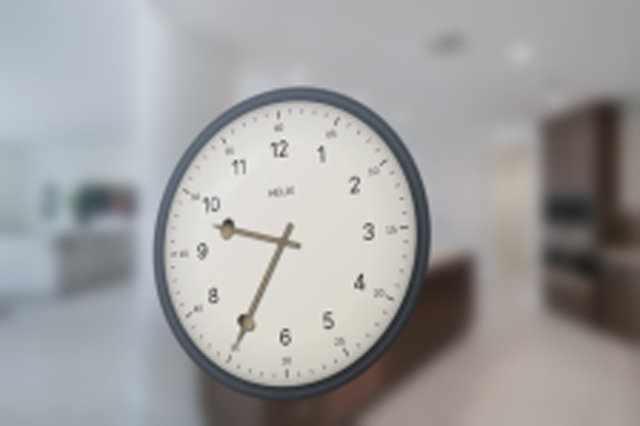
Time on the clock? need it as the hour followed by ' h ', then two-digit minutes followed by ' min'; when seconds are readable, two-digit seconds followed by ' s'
9 h 35 min
